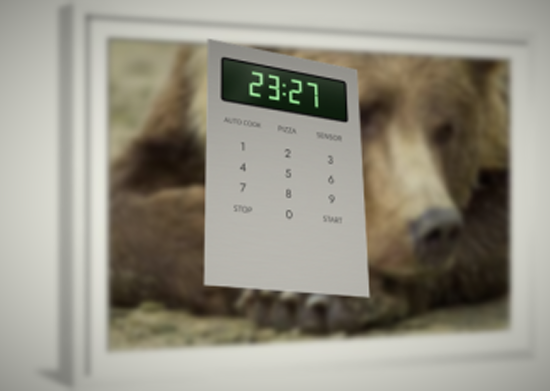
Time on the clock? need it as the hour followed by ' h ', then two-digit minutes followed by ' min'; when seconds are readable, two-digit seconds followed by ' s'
23 h 27 min
